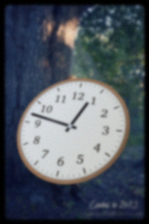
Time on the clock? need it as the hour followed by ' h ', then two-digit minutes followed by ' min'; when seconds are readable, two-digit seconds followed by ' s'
12 h 47 min
